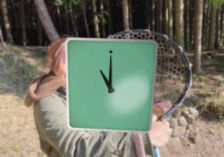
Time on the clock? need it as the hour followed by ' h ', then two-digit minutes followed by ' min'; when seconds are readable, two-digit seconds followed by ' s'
11 h 00 min
